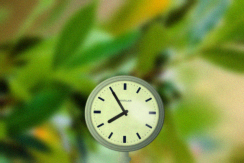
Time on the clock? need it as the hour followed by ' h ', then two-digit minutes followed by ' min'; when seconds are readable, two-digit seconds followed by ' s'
7 h 55 min
